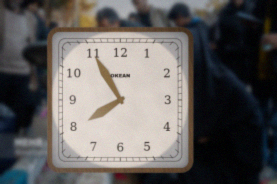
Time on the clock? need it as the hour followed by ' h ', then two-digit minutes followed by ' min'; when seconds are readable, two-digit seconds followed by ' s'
7 h 55 min
